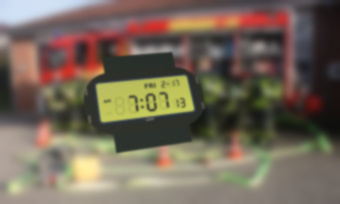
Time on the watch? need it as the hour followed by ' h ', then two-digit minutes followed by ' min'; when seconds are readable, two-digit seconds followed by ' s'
7 h 07 min
